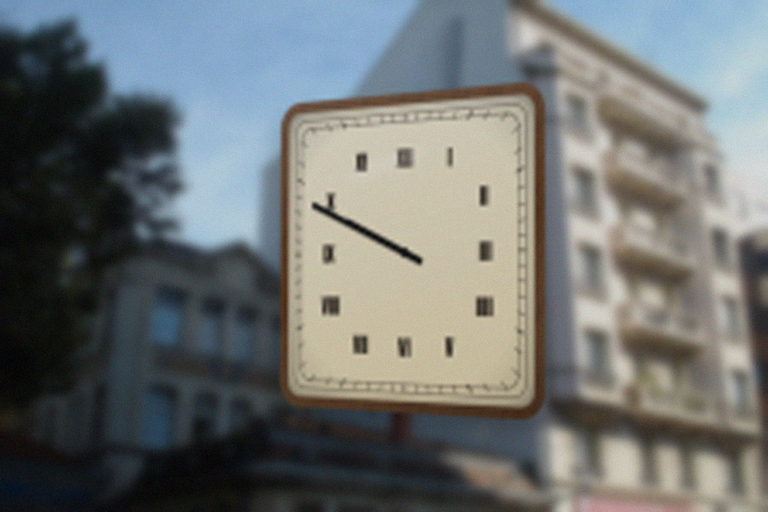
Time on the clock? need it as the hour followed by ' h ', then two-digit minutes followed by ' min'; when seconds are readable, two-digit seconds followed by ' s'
9 h 49 min
